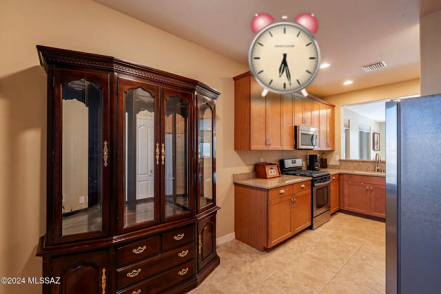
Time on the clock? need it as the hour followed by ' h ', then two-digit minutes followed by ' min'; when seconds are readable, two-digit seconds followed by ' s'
6 h 28 min
